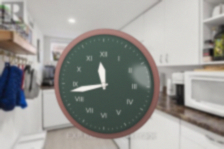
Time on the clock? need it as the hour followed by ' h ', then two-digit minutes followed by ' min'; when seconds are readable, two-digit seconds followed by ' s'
11 h 43 min
